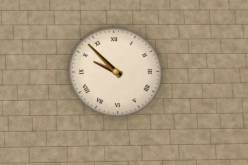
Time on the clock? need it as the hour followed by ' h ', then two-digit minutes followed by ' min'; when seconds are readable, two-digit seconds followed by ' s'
9 h 53 min
